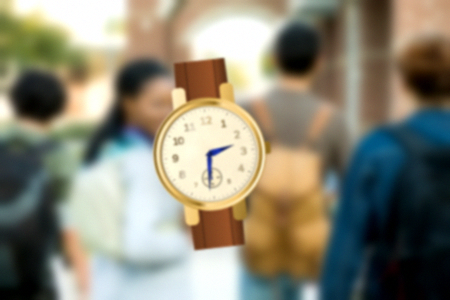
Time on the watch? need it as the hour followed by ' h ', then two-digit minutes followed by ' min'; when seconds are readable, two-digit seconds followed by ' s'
2 h 31 min
